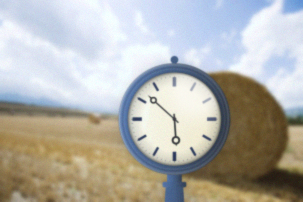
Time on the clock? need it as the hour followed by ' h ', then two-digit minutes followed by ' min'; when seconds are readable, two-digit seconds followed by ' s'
5 h 52 min
